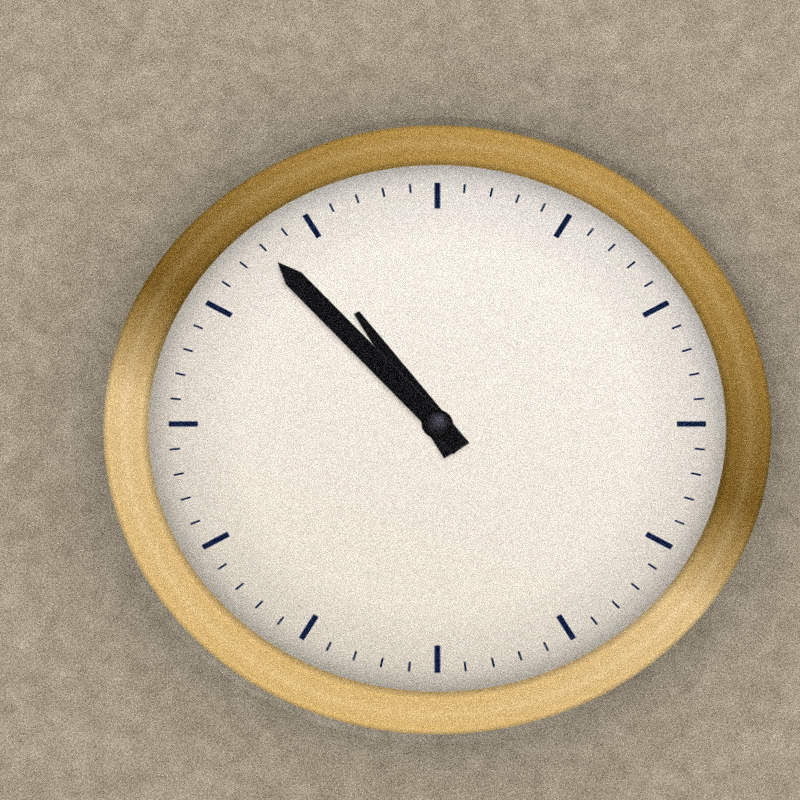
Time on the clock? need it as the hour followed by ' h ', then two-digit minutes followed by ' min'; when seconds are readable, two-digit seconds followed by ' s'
10 h 53 min
